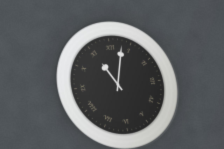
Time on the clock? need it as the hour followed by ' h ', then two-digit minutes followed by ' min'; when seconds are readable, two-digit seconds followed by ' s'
11 h 03 min
